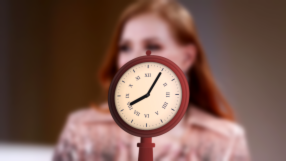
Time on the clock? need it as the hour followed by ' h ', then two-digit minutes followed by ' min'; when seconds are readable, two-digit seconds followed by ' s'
8 h 05 min
